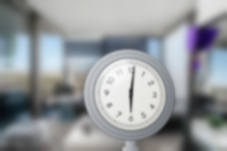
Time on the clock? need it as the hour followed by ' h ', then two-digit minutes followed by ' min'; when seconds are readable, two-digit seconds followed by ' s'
6 h 01 min
